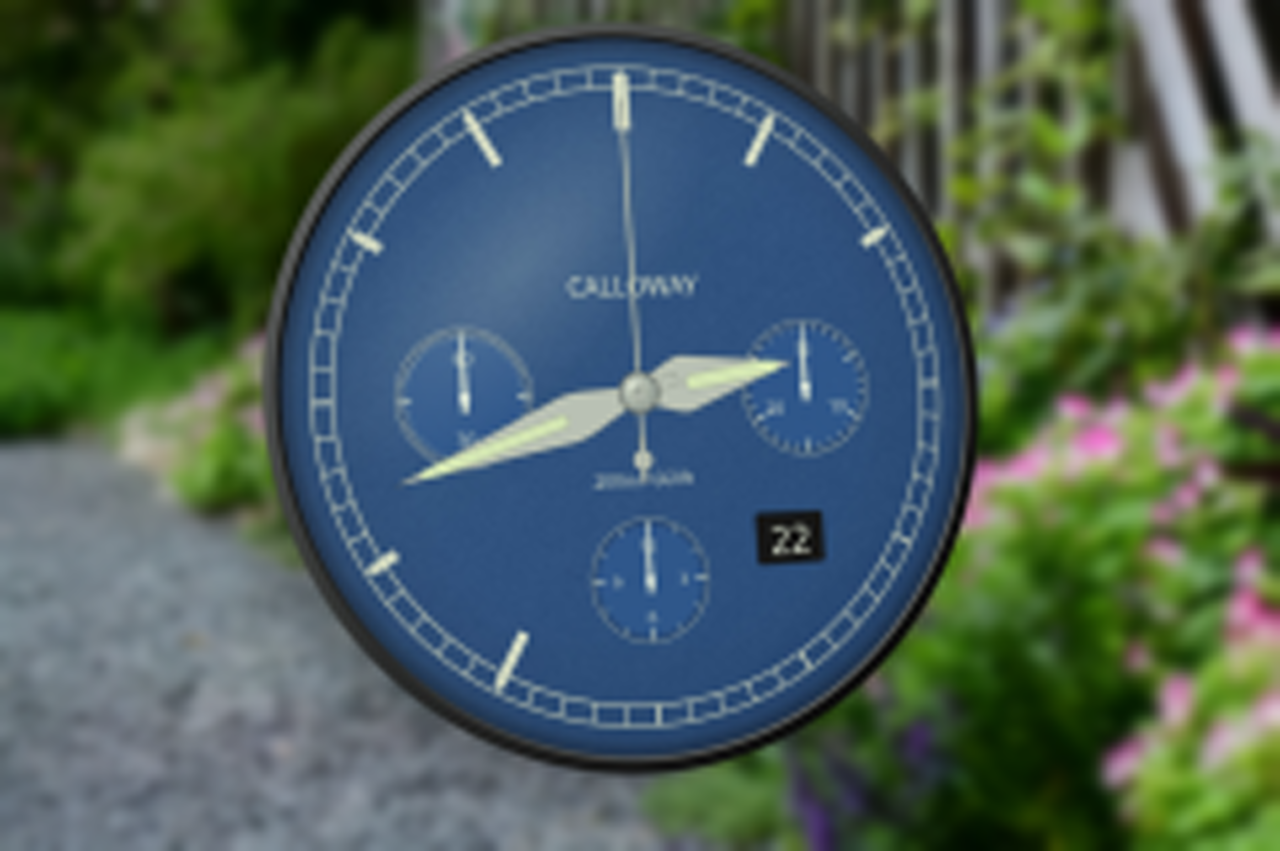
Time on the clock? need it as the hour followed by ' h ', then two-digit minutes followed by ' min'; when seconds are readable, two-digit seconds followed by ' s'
2 h 42 min
